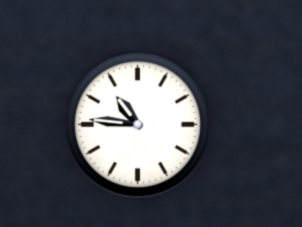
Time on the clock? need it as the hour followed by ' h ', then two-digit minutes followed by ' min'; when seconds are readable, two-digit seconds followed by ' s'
10 h 46 min
